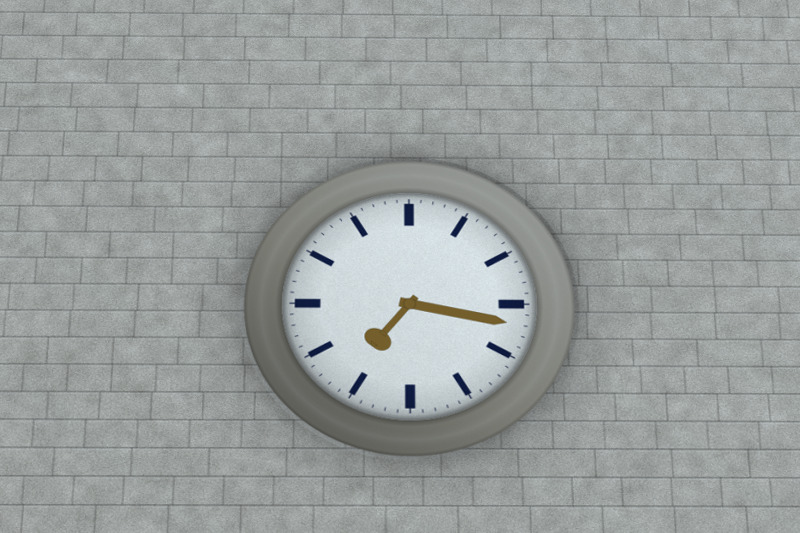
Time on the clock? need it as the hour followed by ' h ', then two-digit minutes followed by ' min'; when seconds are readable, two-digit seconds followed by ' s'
7 h 17 min
